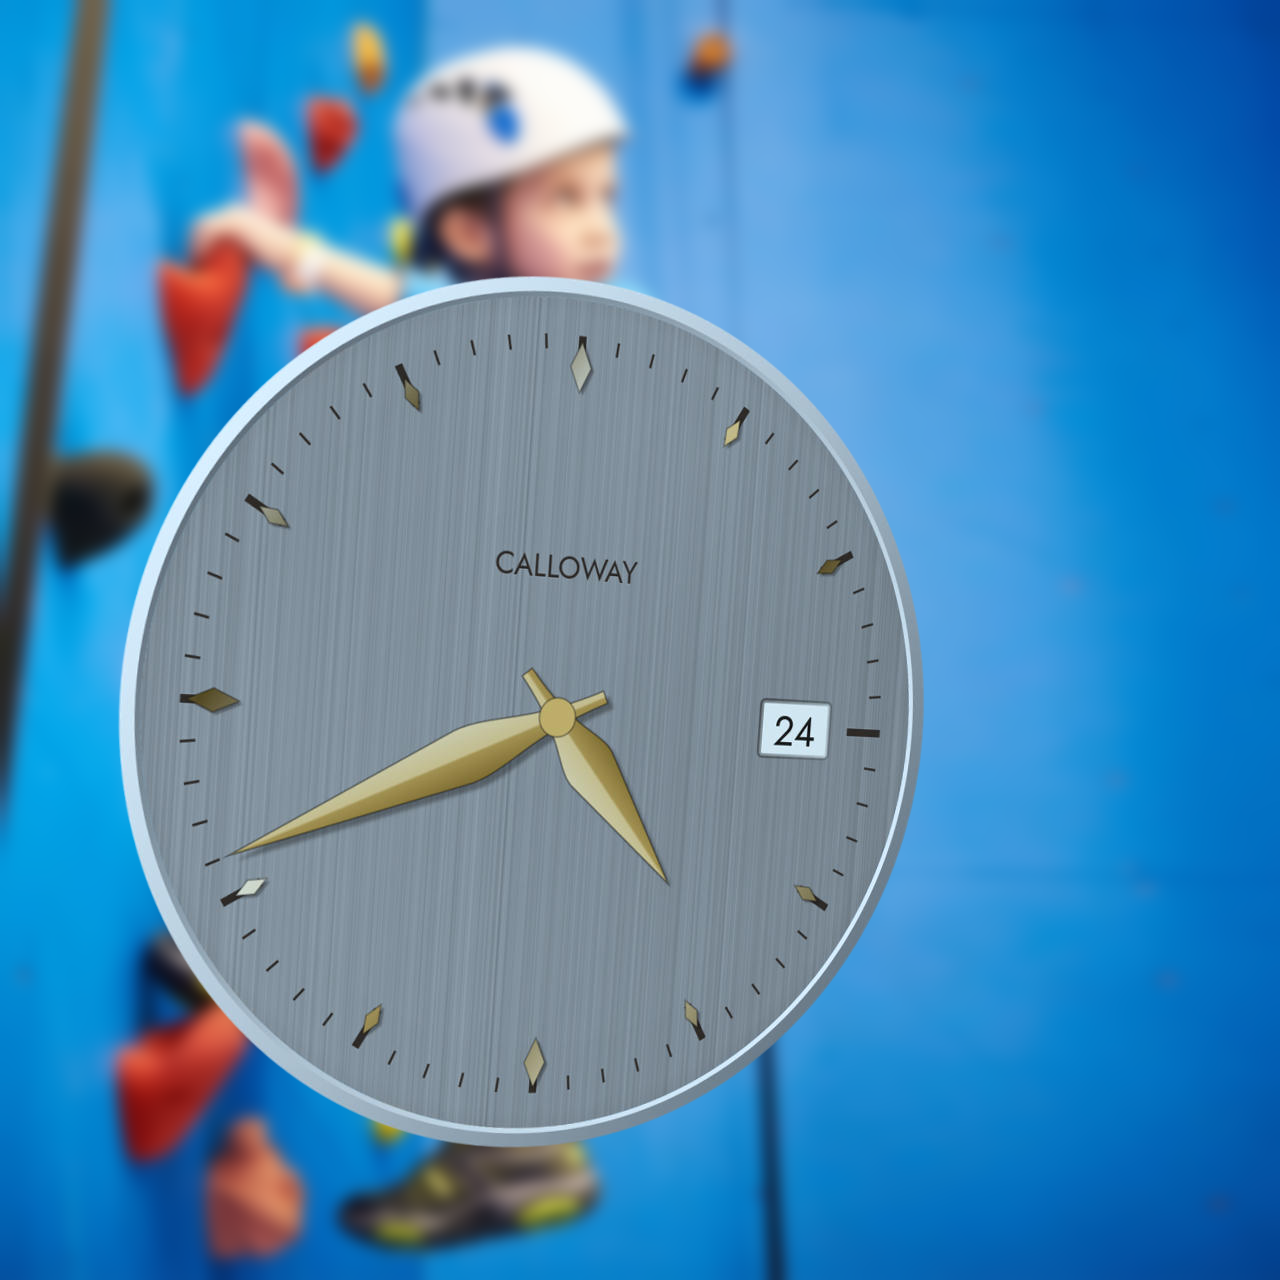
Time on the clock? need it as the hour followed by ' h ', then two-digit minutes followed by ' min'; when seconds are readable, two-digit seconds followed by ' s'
4 h 41 min
